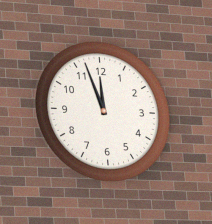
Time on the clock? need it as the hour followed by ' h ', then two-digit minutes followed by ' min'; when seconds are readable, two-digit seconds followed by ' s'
11 h 57 min
